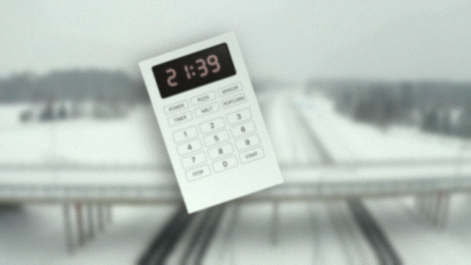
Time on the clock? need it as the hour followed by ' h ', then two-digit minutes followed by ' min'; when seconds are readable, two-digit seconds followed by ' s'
21 h 39 min
